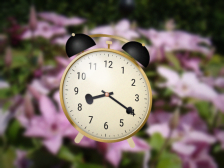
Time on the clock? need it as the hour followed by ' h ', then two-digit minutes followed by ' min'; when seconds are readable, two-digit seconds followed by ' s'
8 h 20 min
